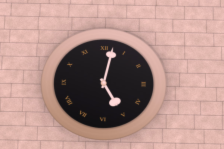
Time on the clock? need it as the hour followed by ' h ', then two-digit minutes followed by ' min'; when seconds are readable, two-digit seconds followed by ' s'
5 h 02 min
